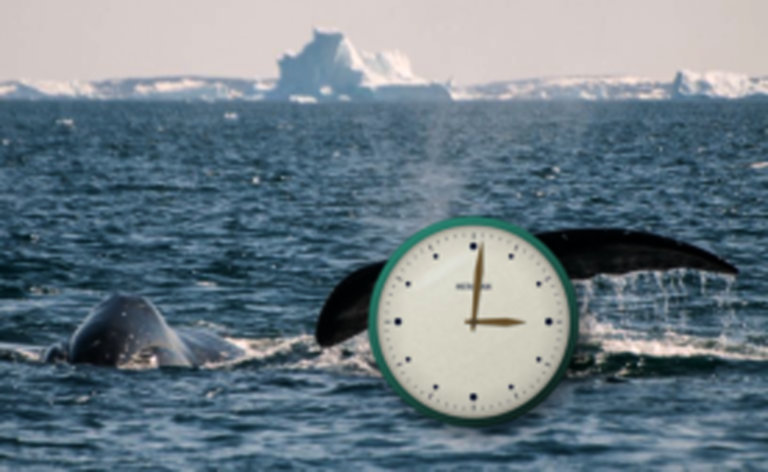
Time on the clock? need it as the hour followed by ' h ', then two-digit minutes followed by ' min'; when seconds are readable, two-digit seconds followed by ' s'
3 h 01 min
